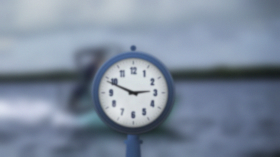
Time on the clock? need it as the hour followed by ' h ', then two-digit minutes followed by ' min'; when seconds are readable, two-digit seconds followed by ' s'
2 h 49 min
